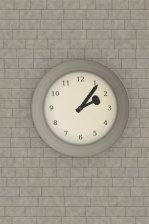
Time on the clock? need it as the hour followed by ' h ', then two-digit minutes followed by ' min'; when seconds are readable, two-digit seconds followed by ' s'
2 h 06 min
